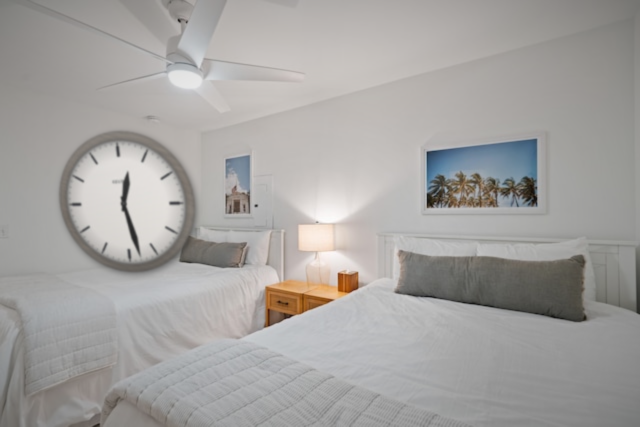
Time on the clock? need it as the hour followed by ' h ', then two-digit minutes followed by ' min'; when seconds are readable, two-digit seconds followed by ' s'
12 h 28 min
